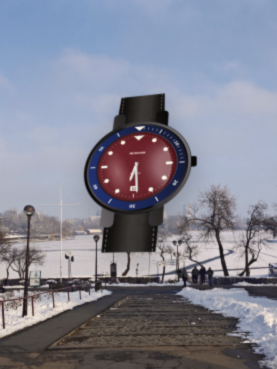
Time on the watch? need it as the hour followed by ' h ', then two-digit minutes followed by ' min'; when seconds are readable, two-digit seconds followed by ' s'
6 h 29 min
